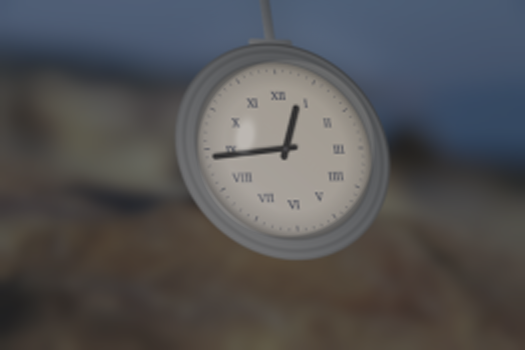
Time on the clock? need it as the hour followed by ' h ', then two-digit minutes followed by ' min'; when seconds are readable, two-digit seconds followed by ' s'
12 h 44 min
